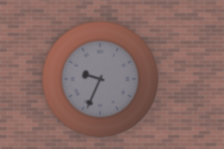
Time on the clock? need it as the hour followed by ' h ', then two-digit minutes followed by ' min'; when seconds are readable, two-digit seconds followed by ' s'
9 h 34 min
